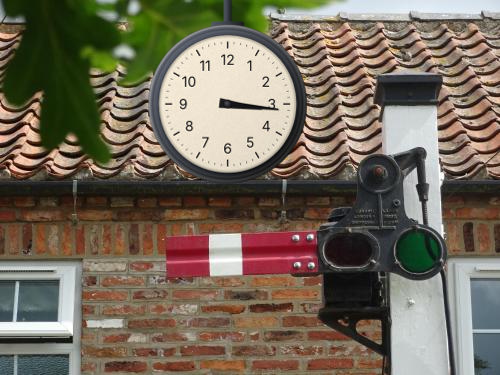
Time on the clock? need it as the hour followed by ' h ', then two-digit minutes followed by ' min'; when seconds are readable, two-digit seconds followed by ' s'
3 h 16 min
